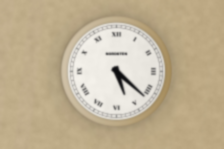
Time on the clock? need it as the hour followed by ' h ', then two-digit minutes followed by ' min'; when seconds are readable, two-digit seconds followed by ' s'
5 h 22 min
